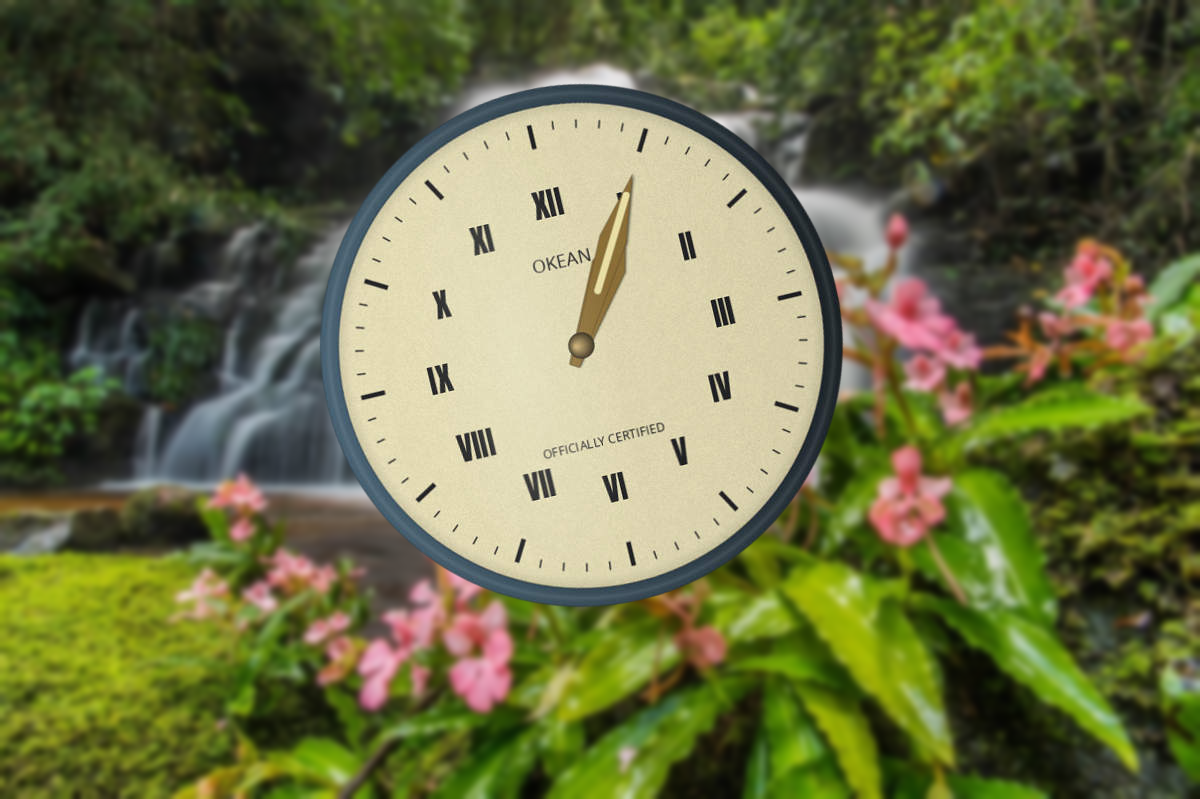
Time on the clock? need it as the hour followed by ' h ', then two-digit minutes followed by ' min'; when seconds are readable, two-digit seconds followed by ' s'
1 h 05 min
